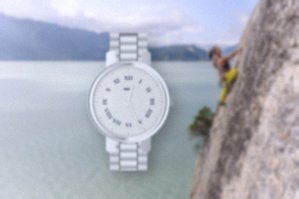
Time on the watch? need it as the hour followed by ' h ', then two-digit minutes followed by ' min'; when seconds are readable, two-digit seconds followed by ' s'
12 h 26 min
